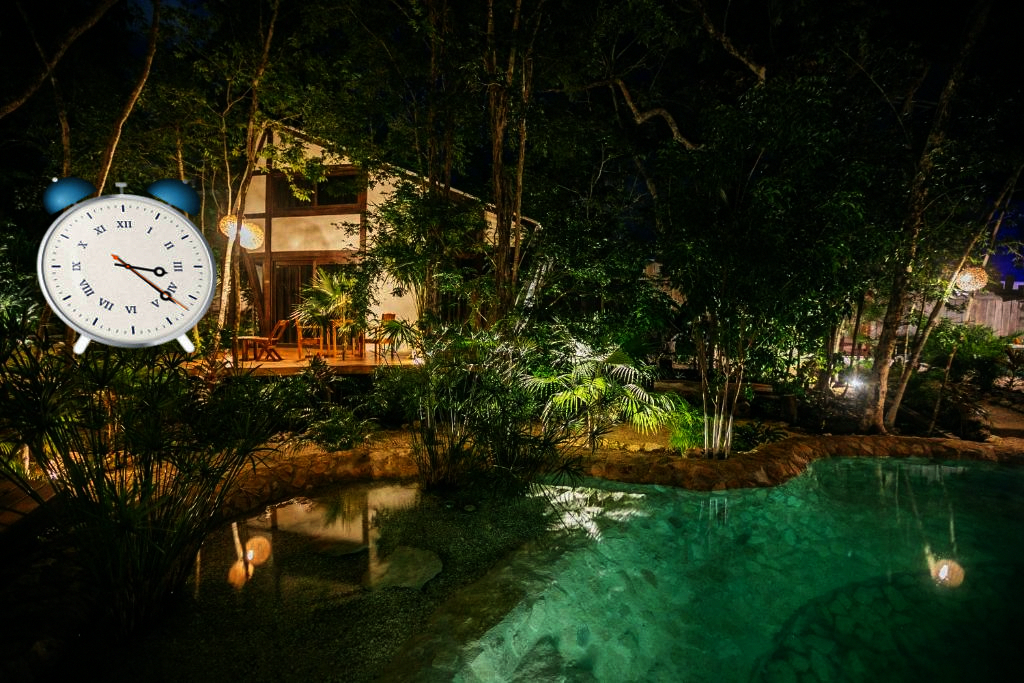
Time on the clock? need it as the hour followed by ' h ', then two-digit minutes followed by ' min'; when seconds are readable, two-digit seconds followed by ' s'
3 h 22 min 22 s
